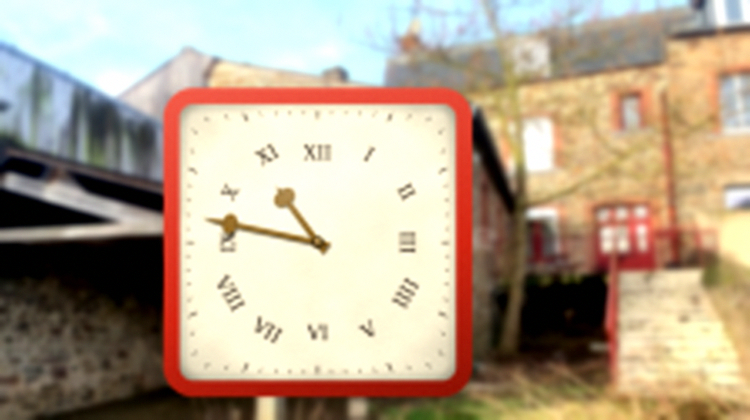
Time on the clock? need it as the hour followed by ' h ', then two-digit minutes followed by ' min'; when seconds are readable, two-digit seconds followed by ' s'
10 h 47 min
